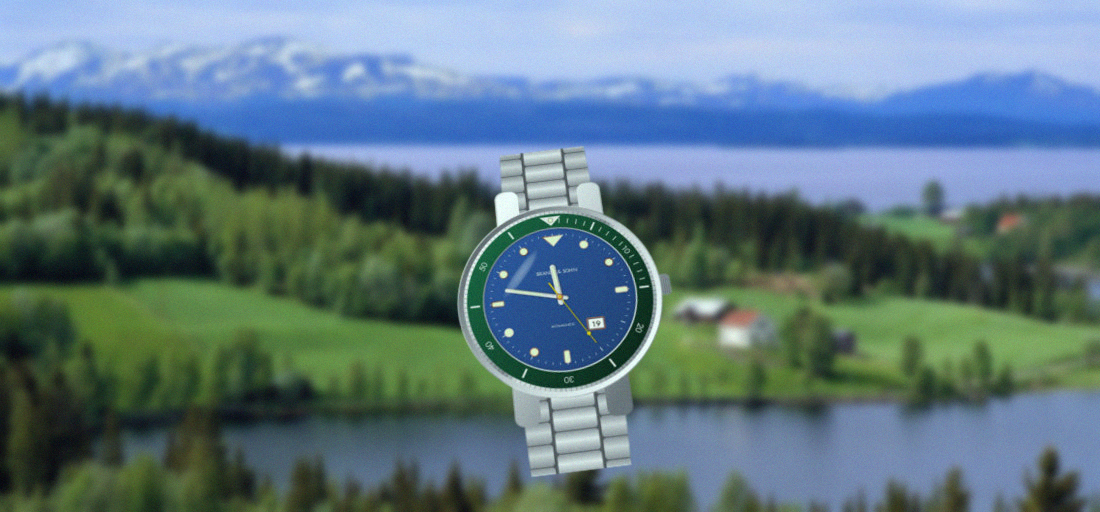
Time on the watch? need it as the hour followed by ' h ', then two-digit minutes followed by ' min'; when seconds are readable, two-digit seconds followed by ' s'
11 h 47 min 25 s
